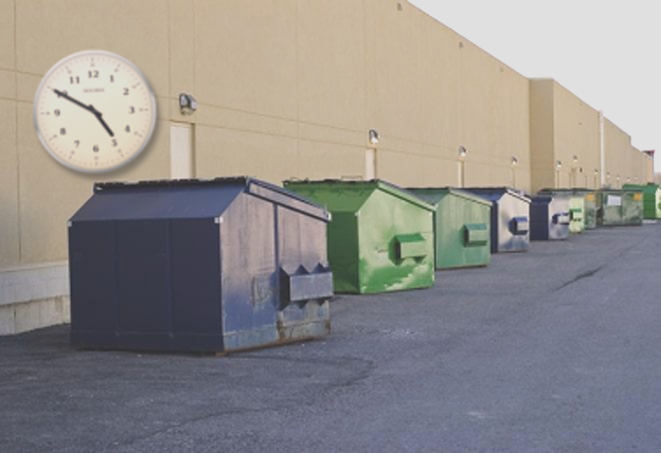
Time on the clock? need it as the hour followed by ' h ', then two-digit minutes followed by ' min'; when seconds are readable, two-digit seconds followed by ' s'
4 h 50 min
